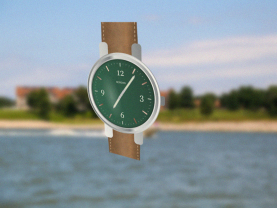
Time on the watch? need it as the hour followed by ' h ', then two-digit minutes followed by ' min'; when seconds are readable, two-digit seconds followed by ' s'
7 h 06 min
